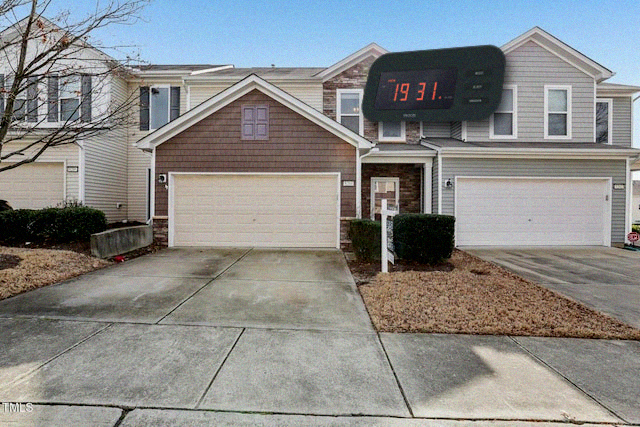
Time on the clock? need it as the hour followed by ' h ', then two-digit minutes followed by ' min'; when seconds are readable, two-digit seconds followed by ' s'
19 h 31 min
